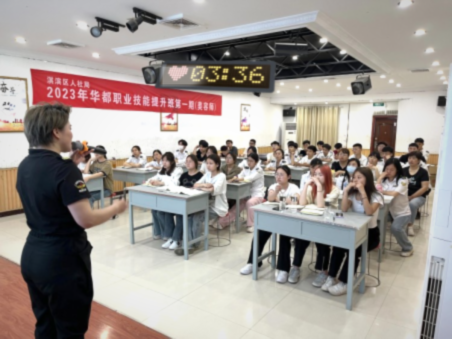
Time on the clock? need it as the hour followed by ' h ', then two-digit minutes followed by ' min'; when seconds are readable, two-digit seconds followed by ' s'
3 h 36 min
